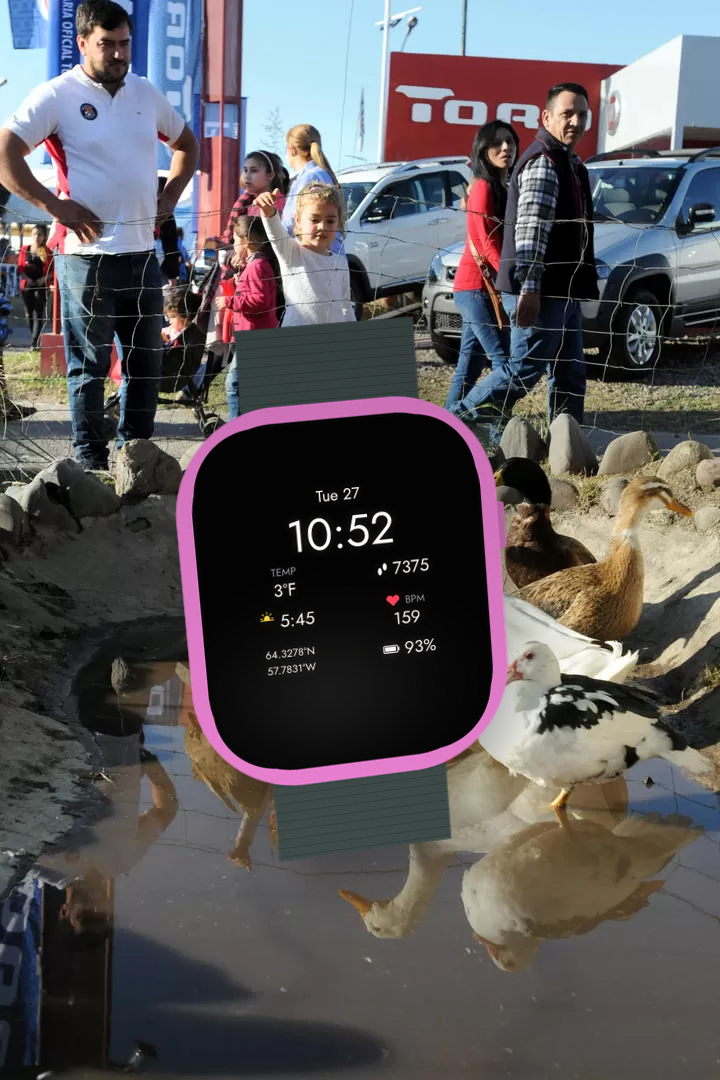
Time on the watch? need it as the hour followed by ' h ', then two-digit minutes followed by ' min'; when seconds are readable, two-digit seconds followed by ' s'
10 h 52 min
